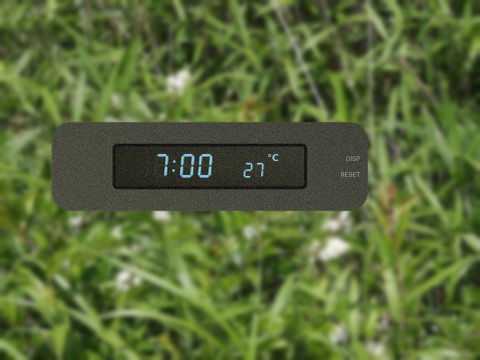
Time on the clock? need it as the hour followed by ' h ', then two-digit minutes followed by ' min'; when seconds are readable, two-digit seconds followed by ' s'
7 h 00 min
